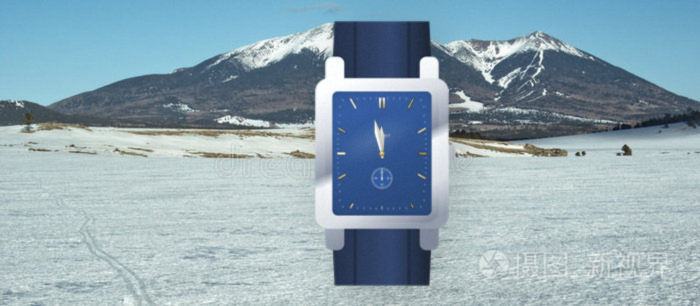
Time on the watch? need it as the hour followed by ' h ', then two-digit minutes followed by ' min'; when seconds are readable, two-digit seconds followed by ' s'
11 h 58 min
